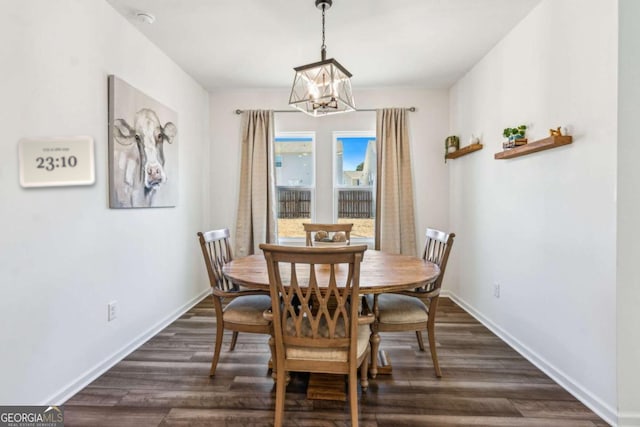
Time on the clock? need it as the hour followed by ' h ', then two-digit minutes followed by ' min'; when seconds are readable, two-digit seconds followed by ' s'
23 h 10 min
